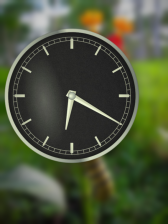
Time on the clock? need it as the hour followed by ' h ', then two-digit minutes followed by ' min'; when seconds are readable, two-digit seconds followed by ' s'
6 h 20 min
